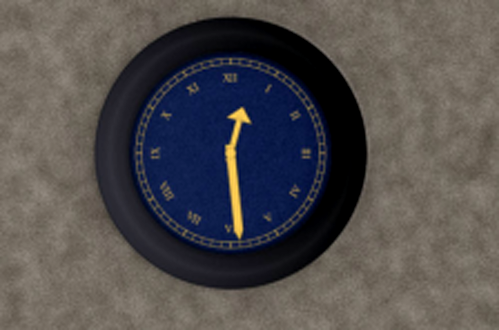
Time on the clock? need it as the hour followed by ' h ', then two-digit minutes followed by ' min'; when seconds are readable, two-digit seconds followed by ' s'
12 h 29 min
